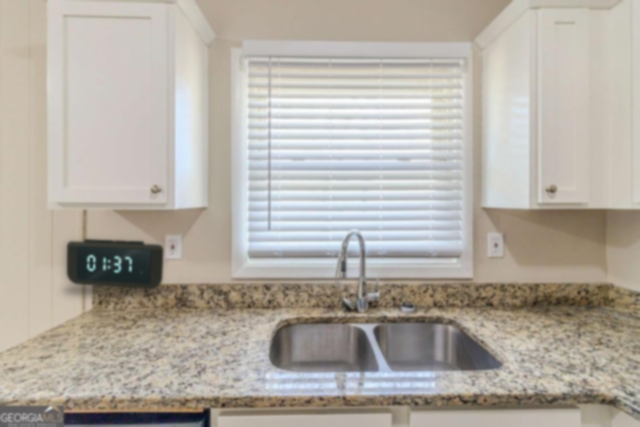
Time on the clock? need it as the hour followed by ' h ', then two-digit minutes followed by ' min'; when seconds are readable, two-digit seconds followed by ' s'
1 h 37 min
